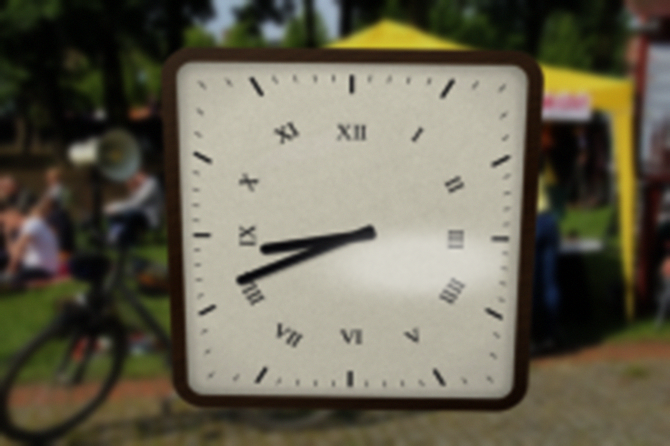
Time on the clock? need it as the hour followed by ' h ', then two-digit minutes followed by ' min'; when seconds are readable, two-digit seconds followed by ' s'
8 h 41 min
